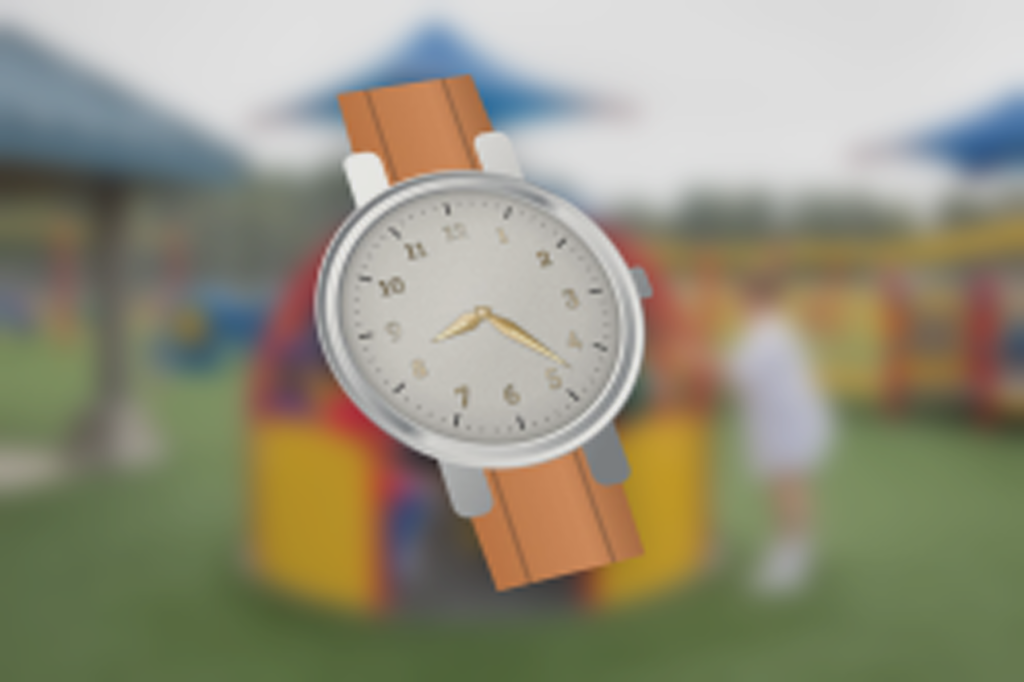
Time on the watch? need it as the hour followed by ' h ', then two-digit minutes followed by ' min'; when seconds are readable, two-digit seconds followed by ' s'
8 h 23 min
